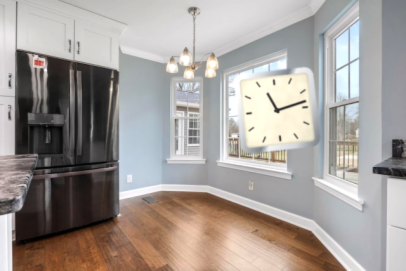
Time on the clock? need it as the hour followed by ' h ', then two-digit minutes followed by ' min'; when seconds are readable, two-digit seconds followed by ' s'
11 h 13 min
